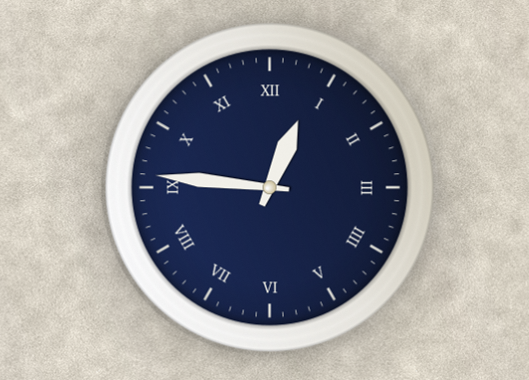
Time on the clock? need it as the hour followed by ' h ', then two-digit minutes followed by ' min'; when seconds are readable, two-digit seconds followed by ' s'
12 h 46 min
